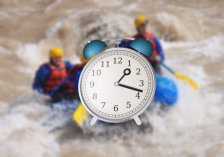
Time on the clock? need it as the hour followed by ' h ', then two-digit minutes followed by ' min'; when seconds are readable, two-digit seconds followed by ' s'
1 h 18 min
